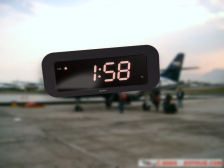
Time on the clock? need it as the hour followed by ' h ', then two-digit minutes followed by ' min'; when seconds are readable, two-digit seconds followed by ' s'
1 h 58 min
